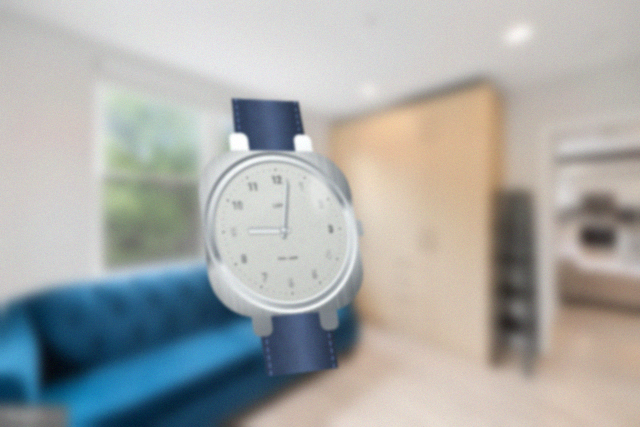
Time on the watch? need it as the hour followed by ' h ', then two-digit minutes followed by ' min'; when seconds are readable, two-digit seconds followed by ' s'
9 h 02 min
